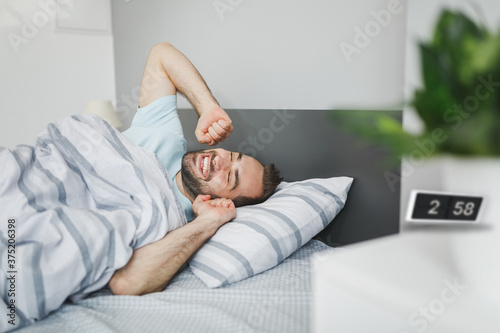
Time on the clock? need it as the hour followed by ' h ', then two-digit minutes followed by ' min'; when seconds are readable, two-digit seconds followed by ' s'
2 h 58 min
